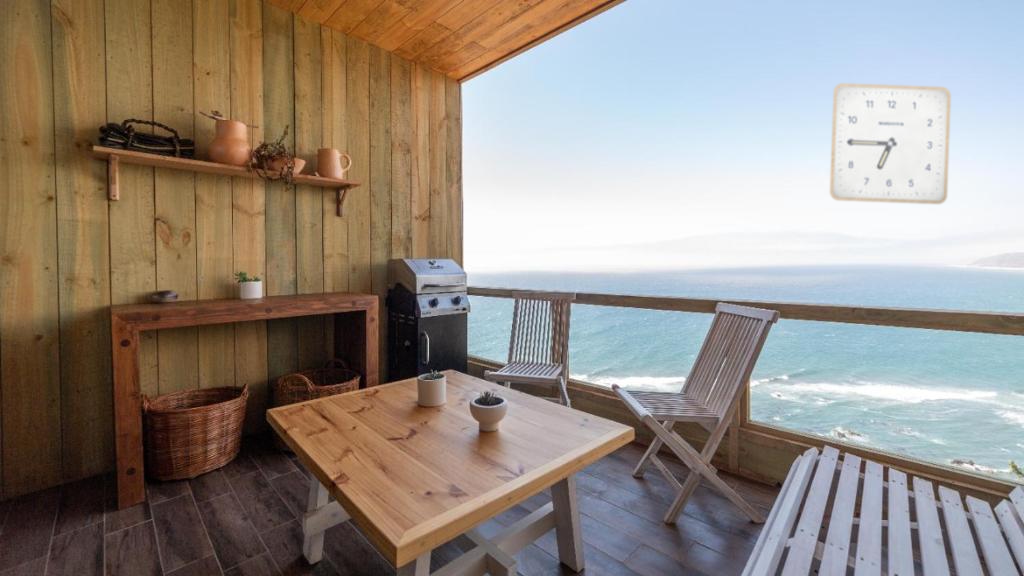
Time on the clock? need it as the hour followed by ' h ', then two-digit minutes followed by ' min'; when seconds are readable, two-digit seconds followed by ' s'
6 h 45 min
